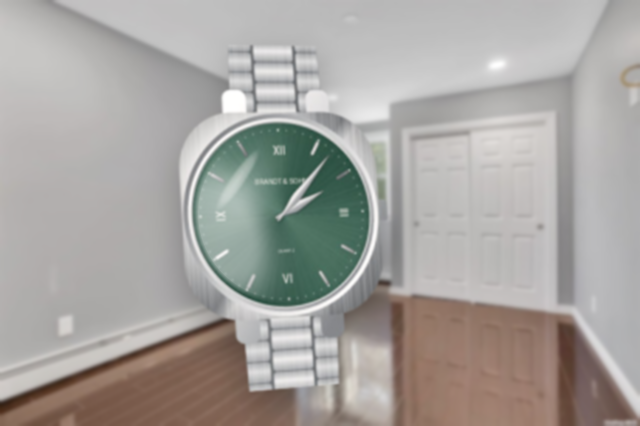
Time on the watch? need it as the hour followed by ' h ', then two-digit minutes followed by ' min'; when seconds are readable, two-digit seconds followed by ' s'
2 h 07 min
